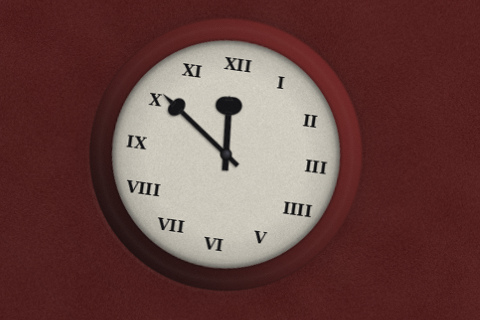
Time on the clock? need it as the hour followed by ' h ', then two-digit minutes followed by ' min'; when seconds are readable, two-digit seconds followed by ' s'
11 h 51 min
